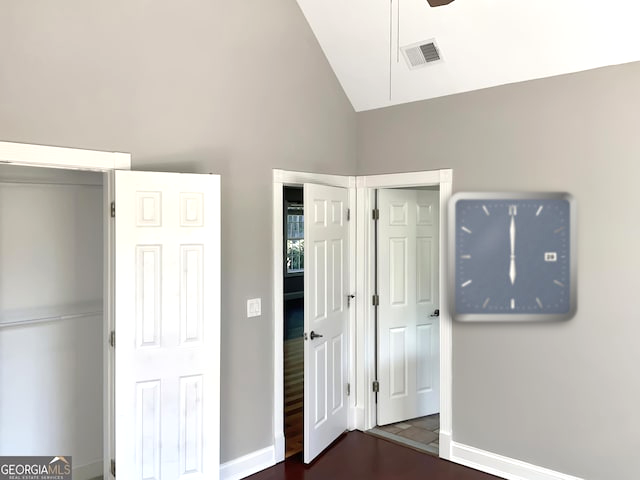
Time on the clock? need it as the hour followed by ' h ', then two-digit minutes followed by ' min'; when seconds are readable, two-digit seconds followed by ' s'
6 h 00 min
